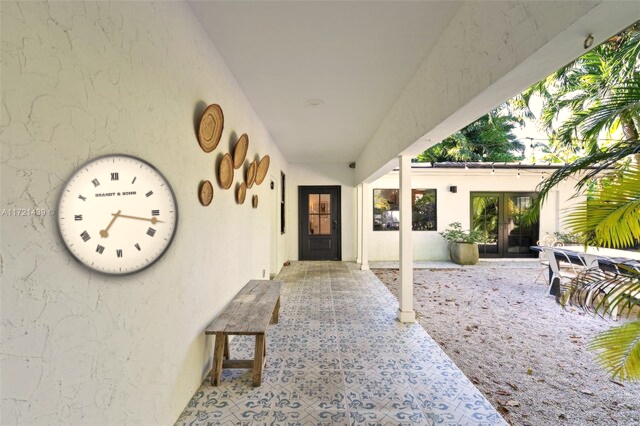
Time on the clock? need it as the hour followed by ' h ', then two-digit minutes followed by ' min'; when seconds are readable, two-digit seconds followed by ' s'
7 h 17 min
